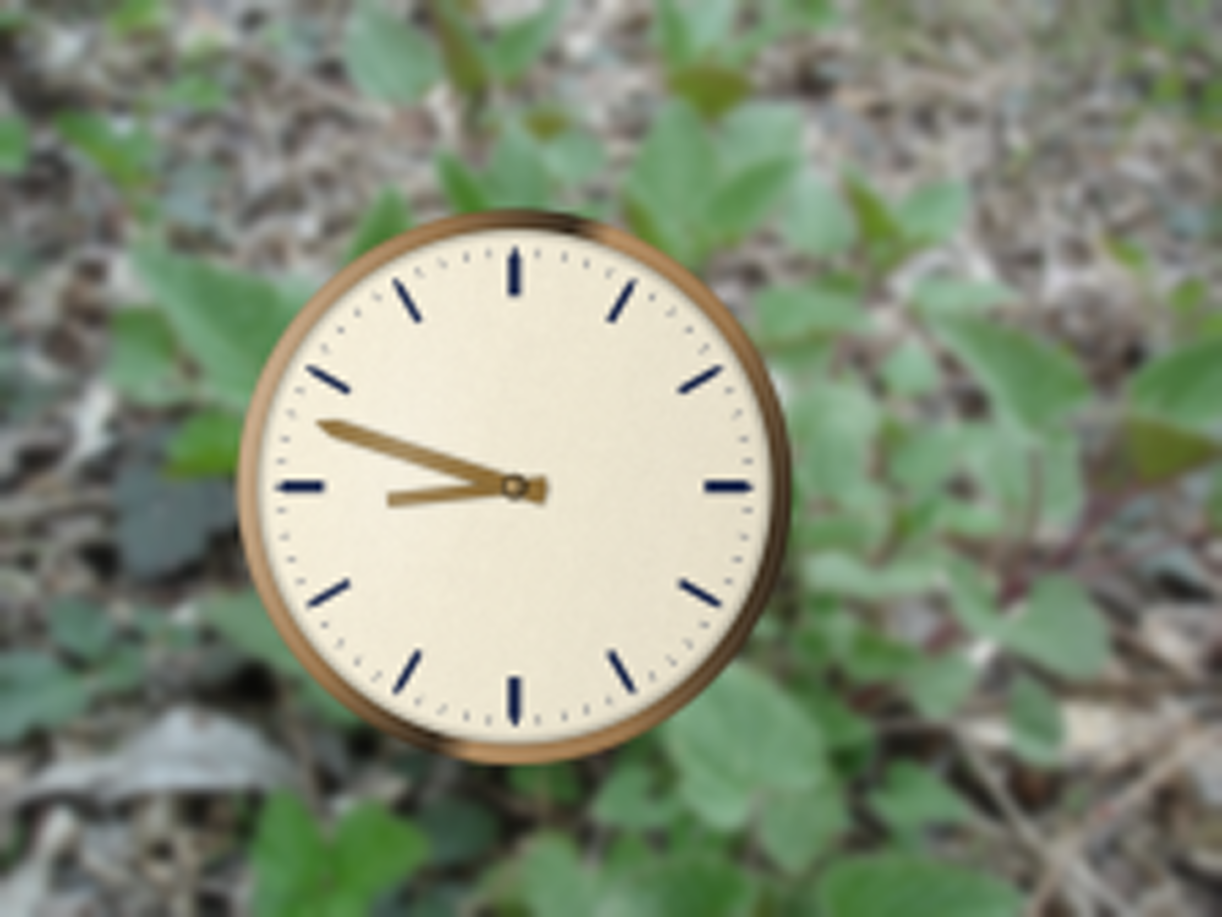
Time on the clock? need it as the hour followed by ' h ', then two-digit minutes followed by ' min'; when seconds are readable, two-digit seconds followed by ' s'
8 h 48 min
